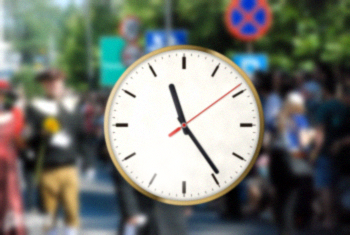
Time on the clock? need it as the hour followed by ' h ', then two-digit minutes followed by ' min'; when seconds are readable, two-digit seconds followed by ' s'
11 h 24 min 09 s
